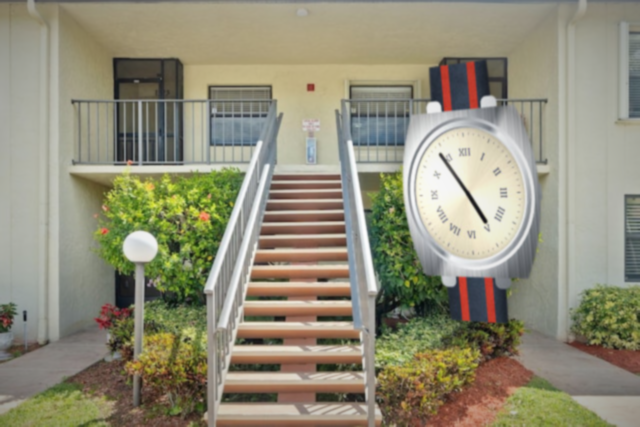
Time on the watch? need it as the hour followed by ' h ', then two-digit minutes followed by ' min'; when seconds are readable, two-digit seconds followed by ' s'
4 h 54 min
